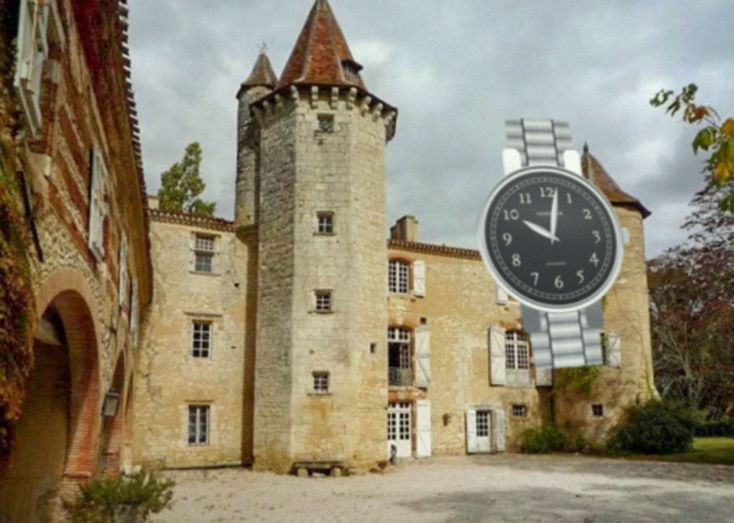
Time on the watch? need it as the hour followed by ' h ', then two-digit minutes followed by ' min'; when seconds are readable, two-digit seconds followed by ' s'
10 h 02 min
